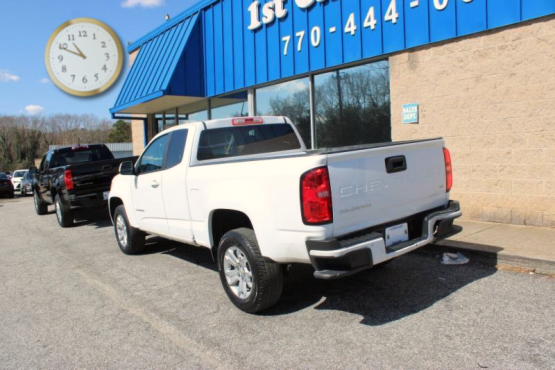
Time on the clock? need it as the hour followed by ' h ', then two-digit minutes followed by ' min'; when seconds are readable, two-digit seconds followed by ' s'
10 h 49 min
